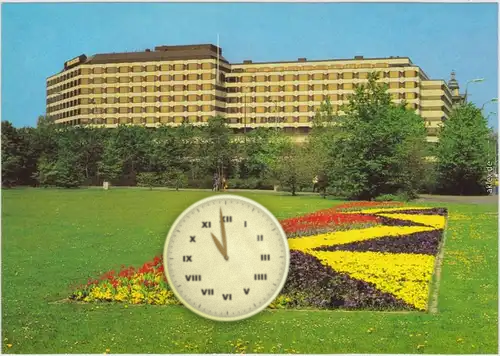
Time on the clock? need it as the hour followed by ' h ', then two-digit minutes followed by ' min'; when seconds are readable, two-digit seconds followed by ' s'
10 h 59 min
